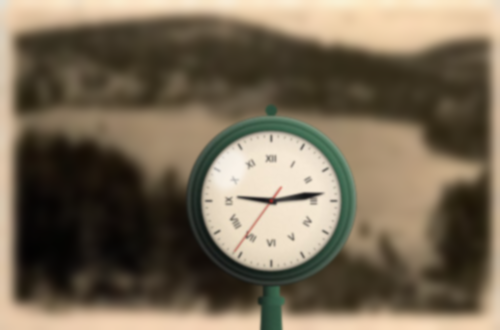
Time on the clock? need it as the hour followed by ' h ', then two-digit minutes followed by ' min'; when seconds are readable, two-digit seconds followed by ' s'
9 h 13 min 36 s
